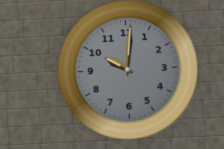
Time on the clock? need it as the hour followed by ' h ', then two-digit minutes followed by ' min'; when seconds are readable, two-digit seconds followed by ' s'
10 h 01 min
